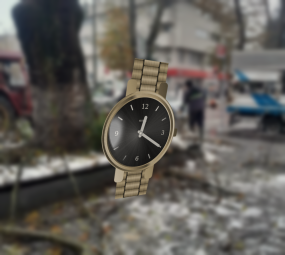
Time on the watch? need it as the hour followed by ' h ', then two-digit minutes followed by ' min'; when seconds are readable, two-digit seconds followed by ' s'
12 h 20 min
